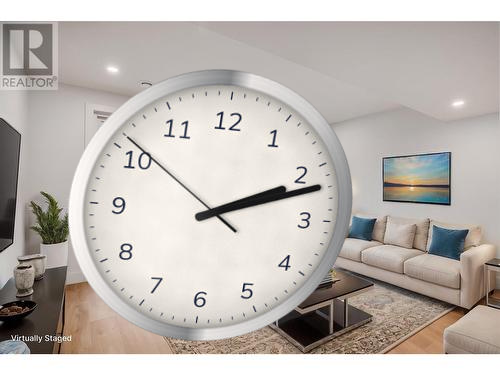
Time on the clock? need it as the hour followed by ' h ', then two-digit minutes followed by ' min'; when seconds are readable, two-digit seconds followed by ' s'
2 h 11 min 51 s
